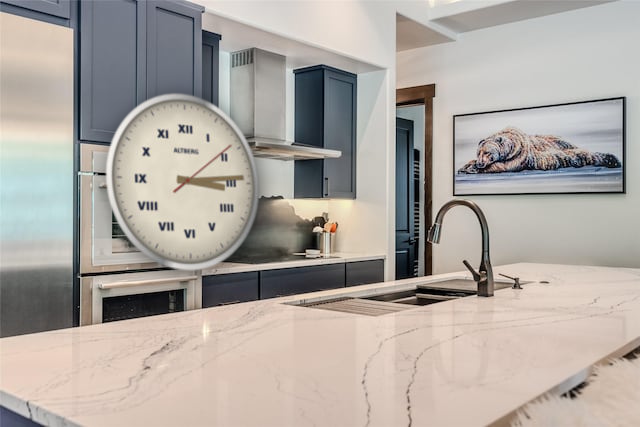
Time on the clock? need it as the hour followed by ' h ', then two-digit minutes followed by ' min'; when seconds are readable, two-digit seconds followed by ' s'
3 h 14 min 09 s
